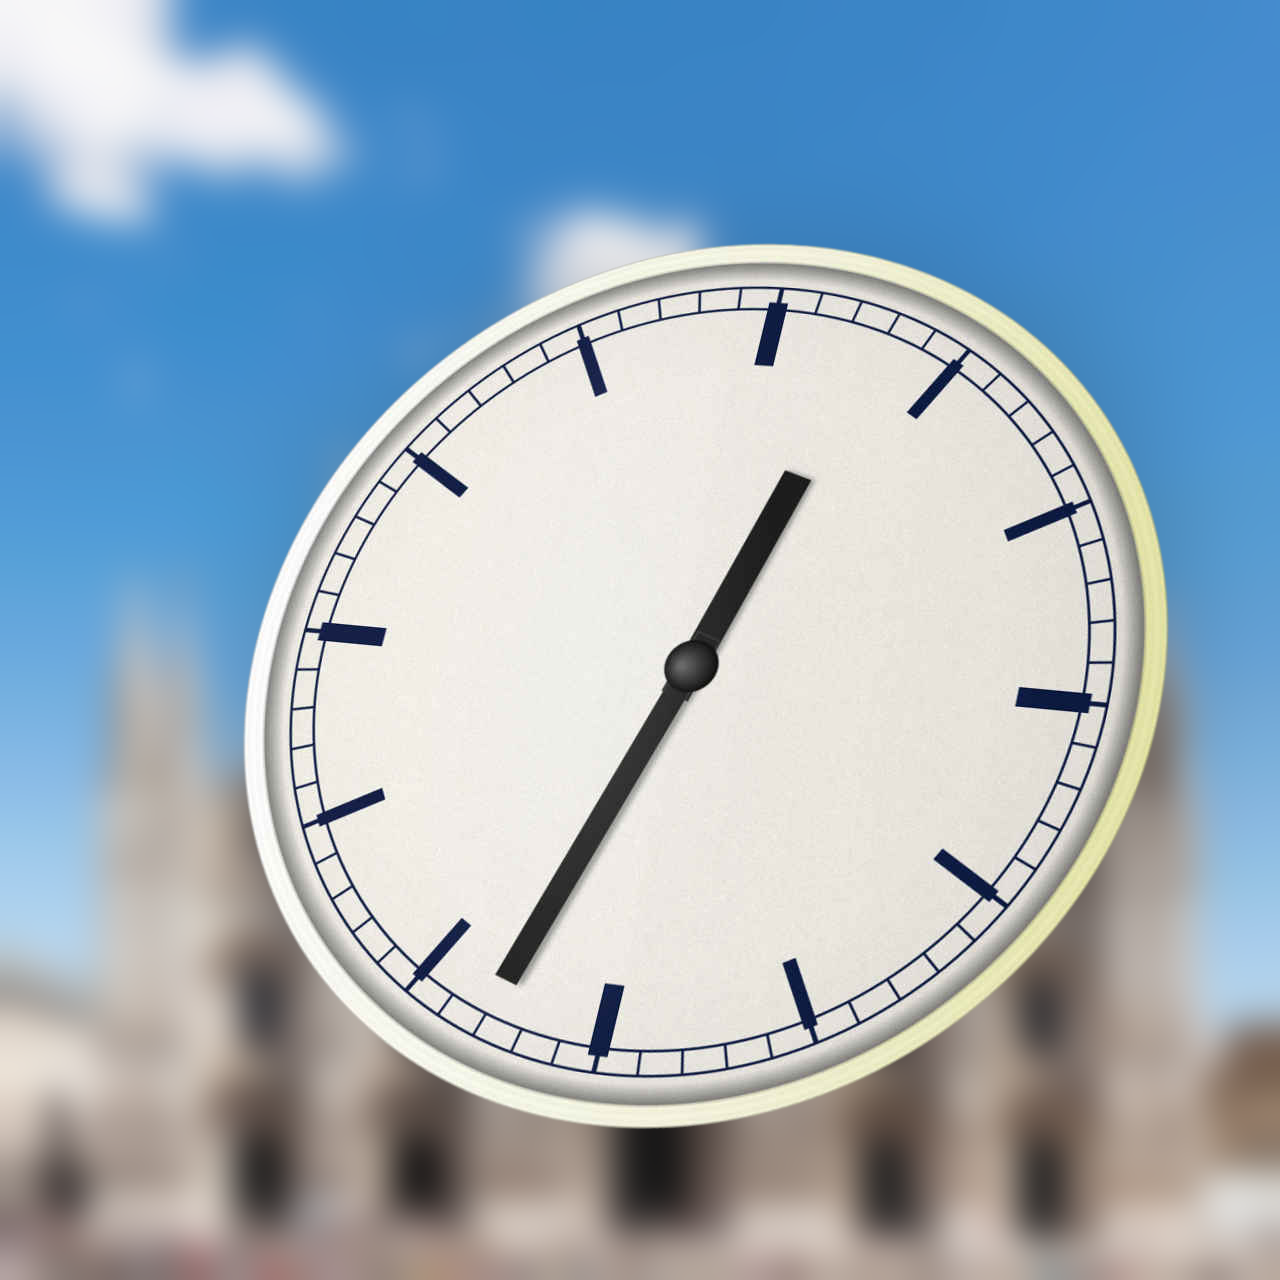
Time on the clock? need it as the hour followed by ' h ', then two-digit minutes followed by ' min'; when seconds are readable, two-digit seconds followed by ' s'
12 h 33 min
